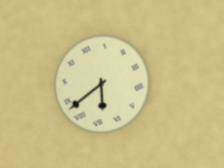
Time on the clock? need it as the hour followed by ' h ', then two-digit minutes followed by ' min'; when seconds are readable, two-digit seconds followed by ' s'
6 h 43 min
